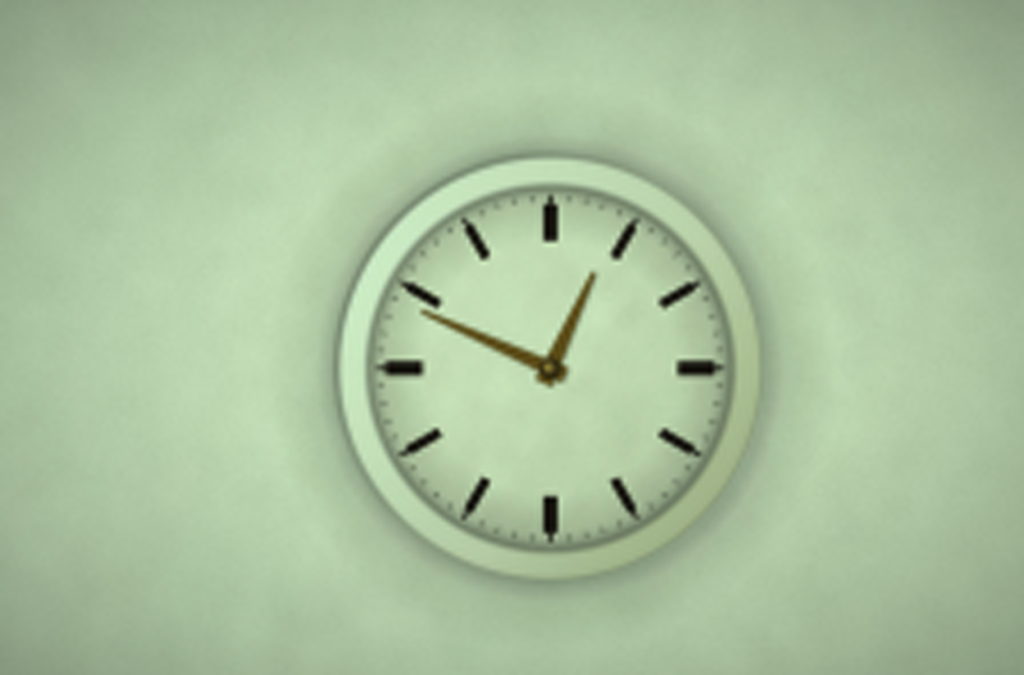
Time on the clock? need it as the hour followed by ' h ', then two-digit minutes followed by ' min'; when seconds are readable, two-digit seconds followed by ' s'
12 h 49 min
